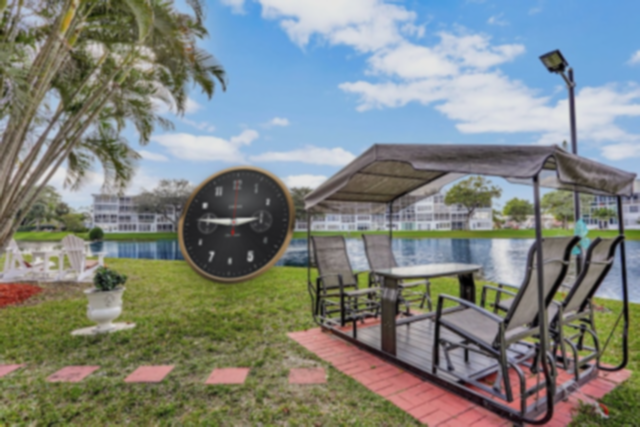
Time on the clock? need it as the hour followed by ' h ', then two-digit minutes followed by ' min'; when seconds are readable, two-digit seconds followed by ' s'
2 h 46 min
